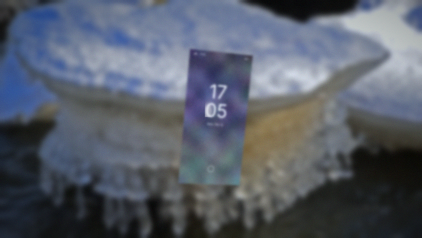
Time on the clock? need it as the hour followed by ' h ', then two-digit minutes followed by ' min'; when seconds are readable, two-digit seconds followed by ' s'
17 h 05 min
